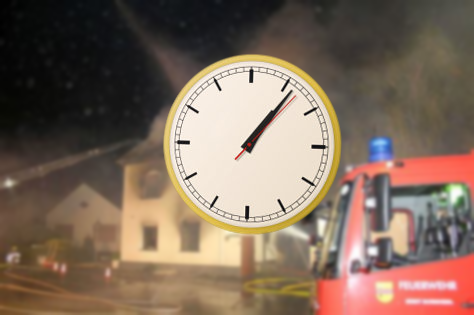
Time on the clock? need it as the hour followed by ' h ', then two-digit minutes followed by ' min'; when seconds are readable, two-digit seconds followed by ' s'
1 h 06 min 07 s
